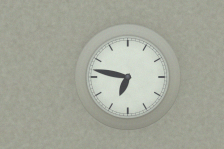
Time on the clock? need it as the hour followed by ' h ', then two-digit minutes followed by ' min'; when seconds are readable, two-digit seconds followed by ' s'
6 h 47 min
